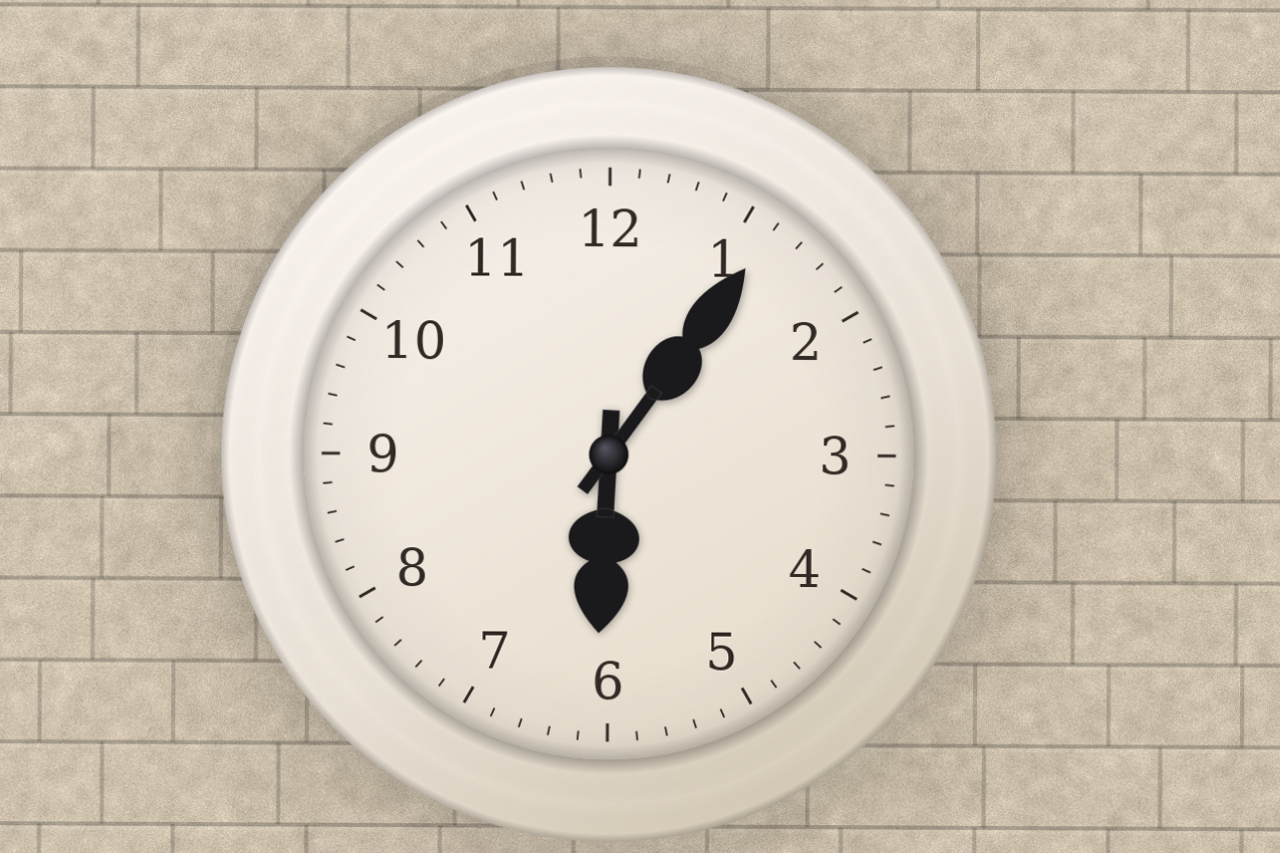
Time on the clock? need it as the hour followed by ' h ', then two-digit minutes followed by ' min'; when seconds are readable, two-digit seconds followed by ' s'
6 h 06 min
